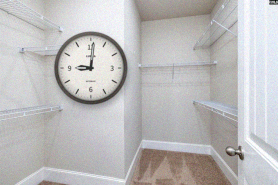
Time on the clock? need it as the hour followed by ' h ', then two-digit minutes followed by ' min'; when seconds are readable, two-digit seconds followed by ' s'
9 h 01 min
